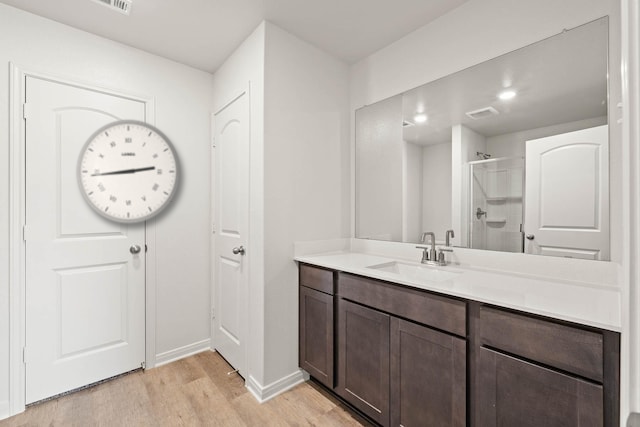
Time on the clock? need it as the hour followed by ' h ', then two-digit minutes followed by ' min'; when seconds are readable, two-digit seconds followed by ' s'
2 h 44 min
